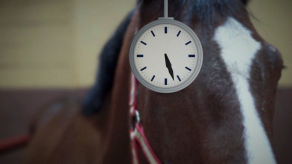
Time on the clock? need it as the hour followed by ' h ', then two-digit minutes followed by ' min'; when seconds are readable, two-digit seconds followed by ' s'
5 h 27 min
